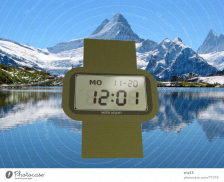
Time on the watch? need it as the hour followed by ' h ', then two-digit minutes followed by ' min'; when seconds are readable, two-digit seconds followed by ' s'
12 h 01 min
